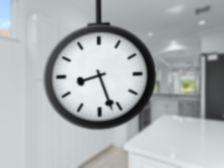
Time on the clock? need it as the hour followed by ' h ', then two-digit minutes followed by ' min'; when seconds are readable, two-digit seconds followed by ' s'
8 h 27 min
